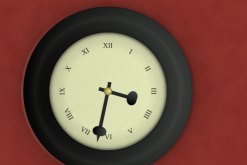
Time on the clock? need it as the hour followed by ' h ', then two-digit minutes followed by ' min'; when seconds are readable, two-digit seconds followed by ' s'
3 h 32 min
